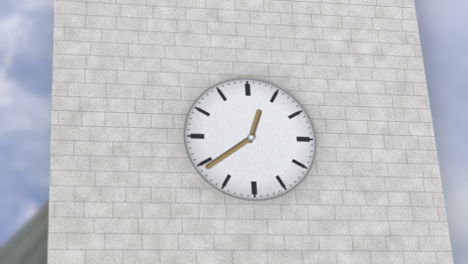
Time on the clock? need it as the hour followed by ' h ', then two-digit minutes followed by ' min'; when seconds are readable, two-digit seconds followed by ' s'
12 h 39 min
